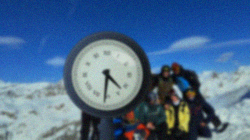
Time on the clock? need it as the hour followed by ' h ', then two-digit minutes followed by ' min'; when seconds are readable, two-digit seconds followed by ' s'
4 h 31 min
